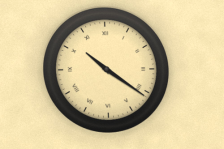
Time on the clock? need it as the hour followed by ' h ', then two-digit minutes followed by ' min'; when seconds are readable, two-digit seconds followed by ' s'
10 h 21 min
